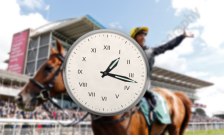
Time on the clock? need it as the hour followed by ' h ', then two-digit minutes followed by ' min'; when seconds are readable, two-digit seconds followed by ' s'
1 h 17 min
